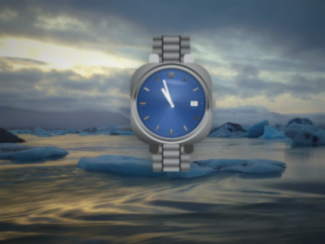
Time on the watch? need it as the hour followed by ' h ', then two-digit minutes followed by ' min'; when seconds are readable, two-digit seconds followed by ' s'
10 h 57 min
